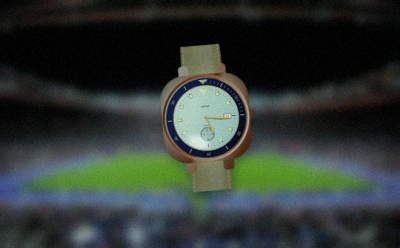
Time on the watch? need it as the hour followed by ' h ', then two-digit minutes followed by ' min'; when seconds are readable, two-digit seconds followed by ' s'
5 h 16 min
